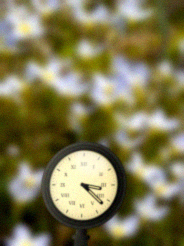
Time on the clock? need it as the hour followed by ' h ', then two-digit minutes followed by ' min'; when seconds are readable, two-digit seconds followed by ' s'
3 h 22 min
